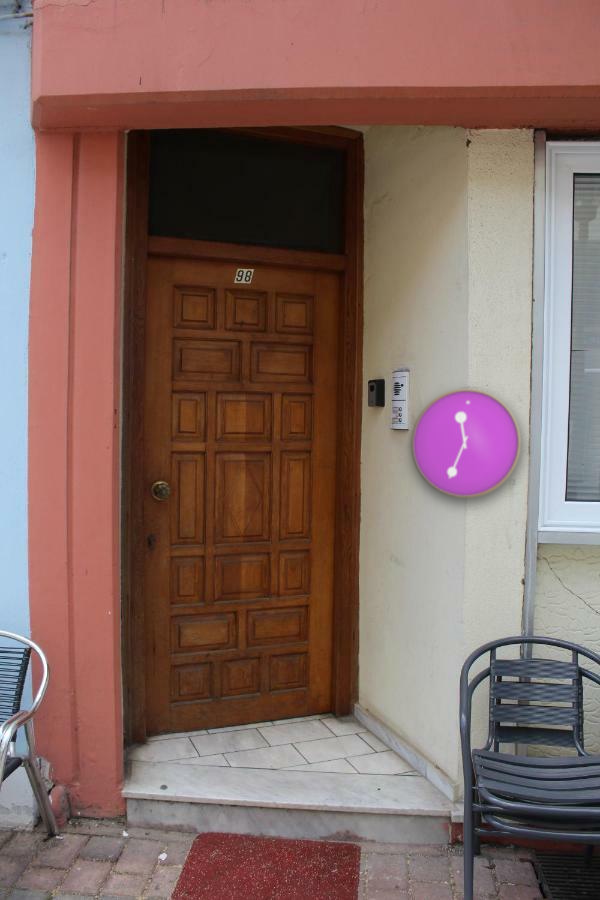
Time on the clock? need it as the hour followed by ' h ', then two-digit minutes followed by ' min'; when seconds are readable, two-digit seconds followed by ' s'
11 h 33 min
